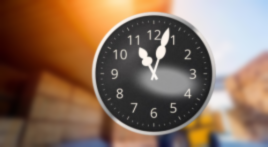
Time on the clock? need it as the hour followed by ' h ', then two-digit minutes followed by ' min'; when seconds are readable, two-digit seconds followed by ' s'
11 h 03 min
